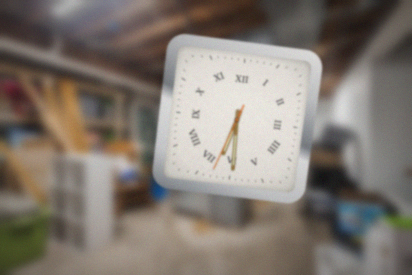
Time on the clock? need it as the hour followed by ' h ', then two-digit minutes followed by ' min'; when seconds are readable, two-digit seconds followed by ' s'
6 h 29 min 33 s
